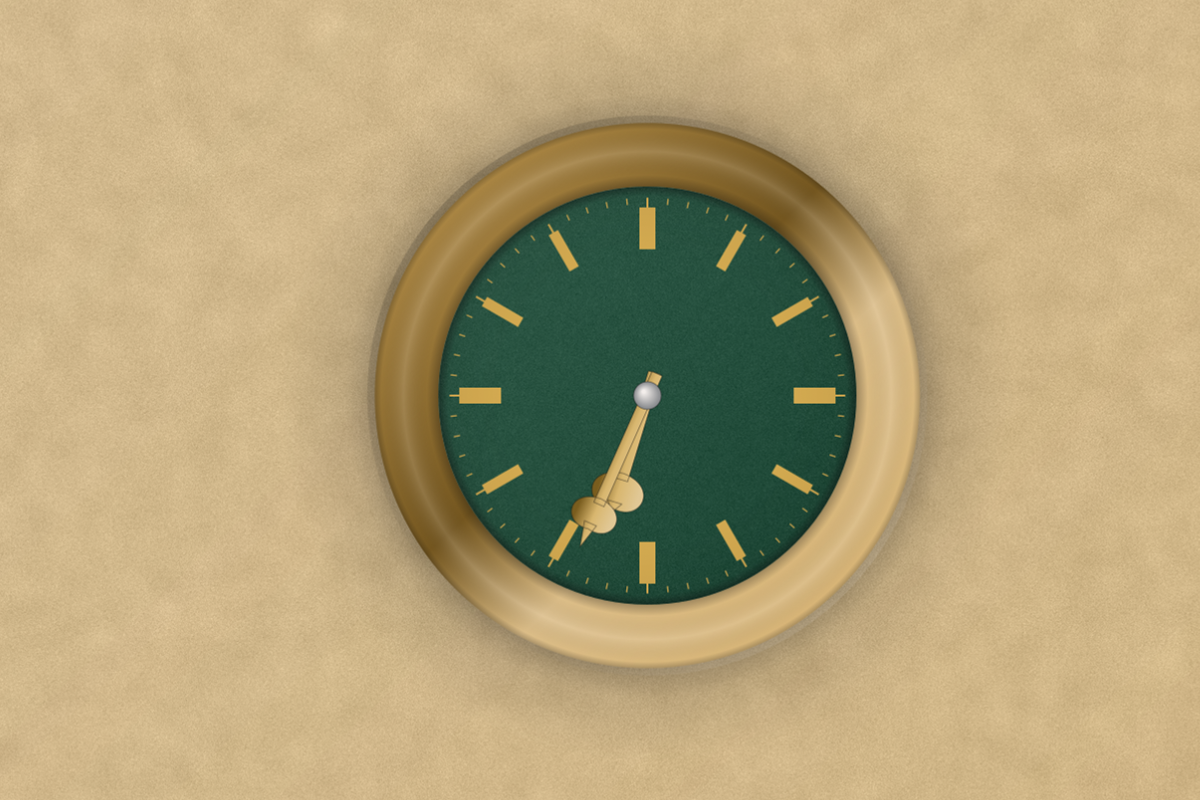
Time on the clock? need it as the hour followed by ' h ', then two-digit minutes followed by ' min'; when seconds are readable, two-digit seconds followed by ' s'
6 h 34 min
